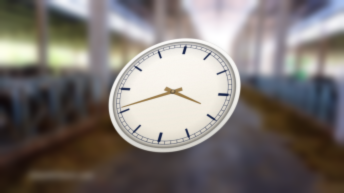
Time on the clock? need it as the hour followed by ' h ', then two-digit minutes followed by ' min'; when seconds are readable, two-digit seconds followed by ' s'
3 h 41 min
